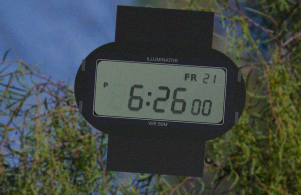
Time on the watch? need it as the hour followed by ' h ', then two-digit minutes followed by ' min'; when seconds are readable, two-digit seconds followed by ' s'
6 h 26 min 00 s
